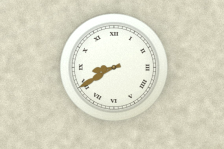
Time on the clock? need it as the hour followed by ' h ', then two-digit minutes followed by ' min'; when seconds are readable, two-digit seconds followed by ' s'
8 h 40 min
